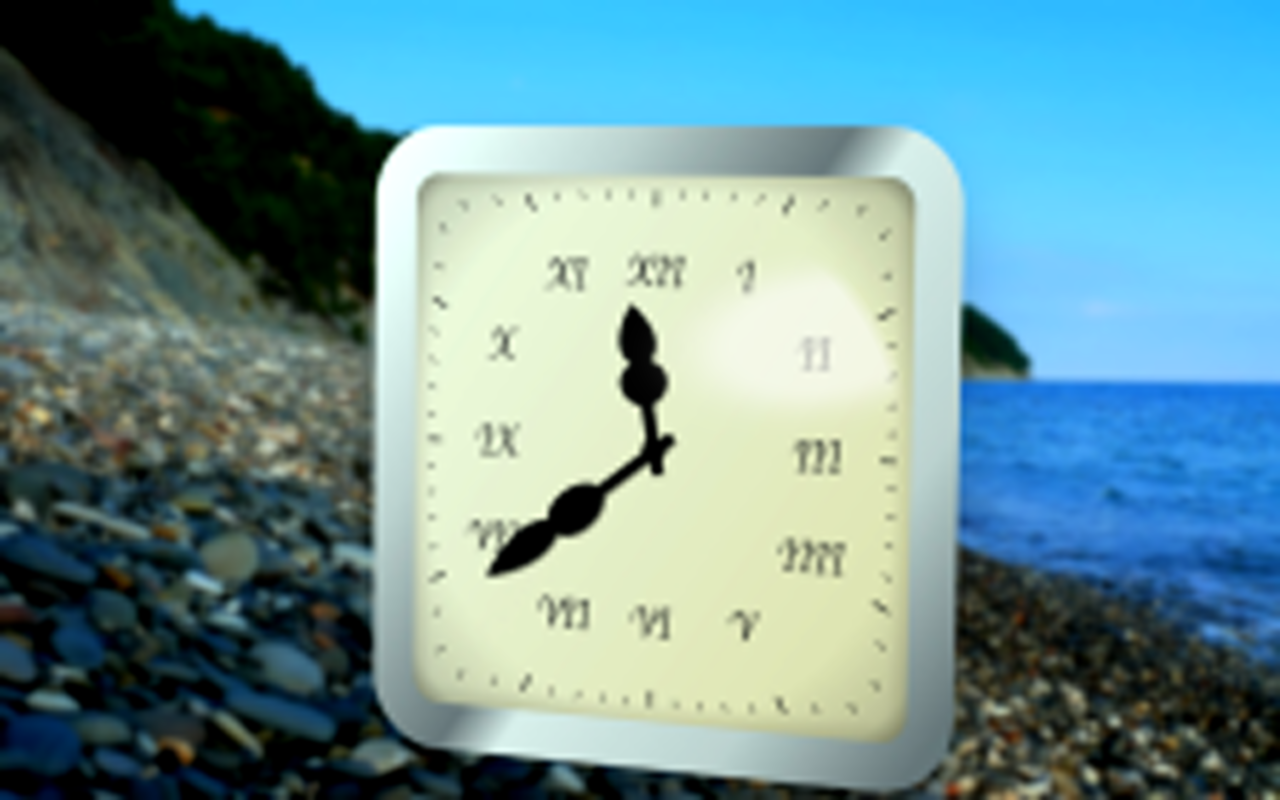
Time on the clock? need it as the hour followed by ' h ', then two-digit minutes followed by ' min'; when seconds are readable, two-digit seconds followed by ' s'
11 h 39 min
